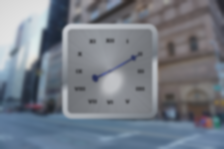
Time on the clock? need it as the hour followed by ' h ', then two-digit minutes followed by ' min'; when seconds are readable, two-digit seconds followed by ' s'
8 h 10 min
